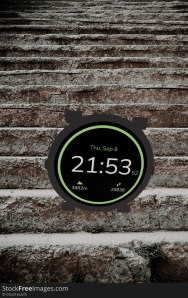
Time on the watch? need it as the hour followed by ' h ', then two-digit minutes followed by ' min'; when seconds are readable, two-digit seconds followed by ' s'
21 h 53 min
